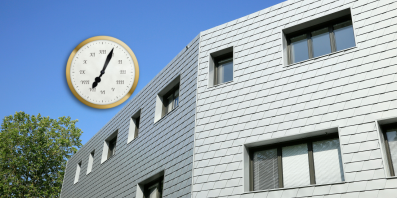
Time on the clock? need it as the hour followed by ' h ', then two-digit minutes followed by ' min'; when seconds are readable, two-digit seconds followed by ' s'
7 h 04 min
